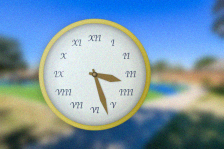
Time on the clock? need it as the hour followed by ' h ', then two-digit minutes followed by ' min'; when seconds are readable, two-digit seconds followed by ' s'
3 h 27 min
